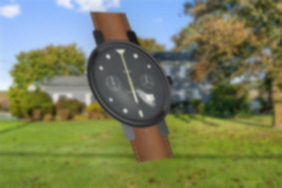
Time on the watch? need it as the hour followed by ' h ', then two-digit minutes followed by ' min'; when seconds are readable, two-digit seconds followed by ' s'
6 h 00 min
